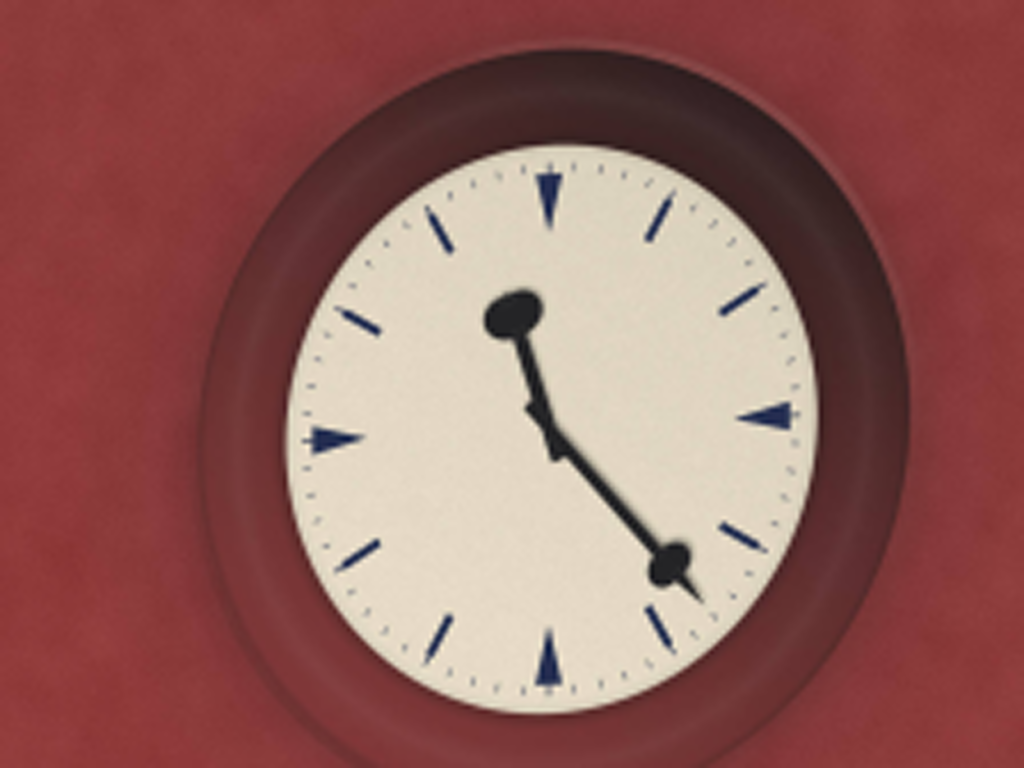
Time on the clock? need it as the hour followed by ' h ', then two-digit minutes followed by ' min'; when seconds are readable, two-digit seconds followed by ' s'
11 h 23 min
